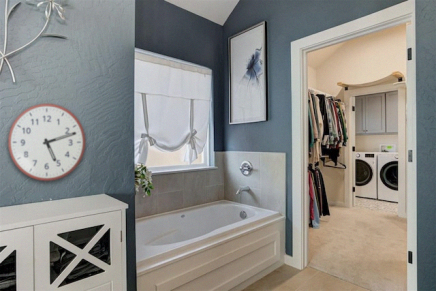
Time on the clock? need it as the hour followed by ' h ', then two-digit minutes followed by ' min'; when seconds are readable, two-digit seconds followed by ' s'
5 h 12 min
